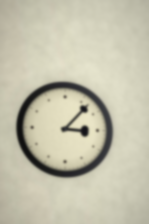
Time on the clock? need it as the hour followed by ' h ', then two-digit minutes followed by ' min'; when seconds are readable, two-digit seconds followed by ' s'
3 h 07 min
